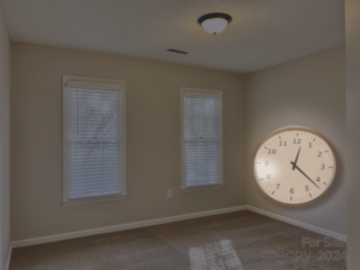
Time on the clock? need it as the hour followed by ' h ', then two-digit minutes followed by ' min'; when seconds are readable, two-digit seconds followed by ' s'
12 h 22 min
